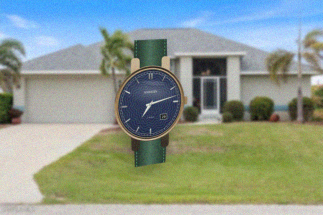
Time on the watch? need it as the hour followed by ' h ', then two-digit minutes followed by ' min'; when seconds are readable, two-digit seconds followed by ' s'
7 h 13 min
